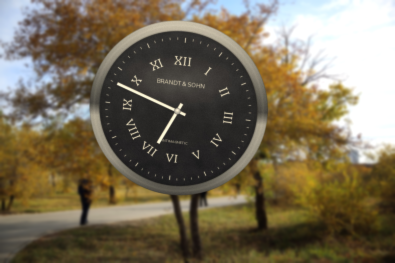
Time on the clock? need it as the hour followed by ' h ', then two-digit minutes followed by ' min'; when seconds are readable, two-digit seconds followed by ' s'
6 h 48 min
